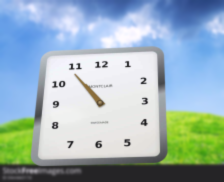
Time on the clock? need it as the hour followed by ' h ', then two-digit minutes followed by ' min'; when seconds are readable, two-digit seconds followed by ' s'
10 h 54 min
